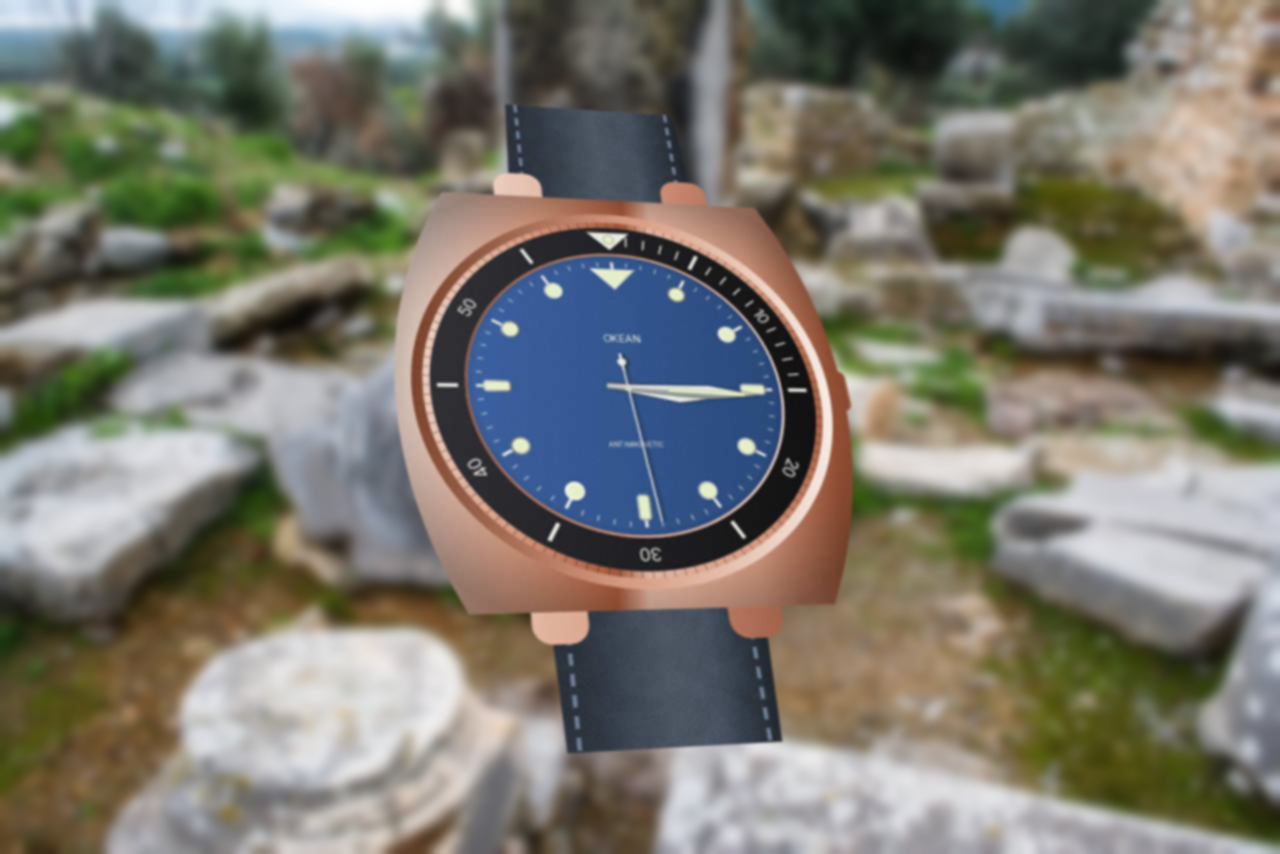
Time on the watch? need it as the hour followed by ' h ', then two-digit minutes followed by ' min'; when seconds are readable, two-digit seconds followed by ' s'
3 h 15 min 29 s
